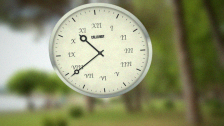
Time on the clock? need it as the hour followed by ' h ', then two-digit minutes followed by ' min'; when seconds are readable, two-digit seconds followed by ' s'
10 h 39 min
